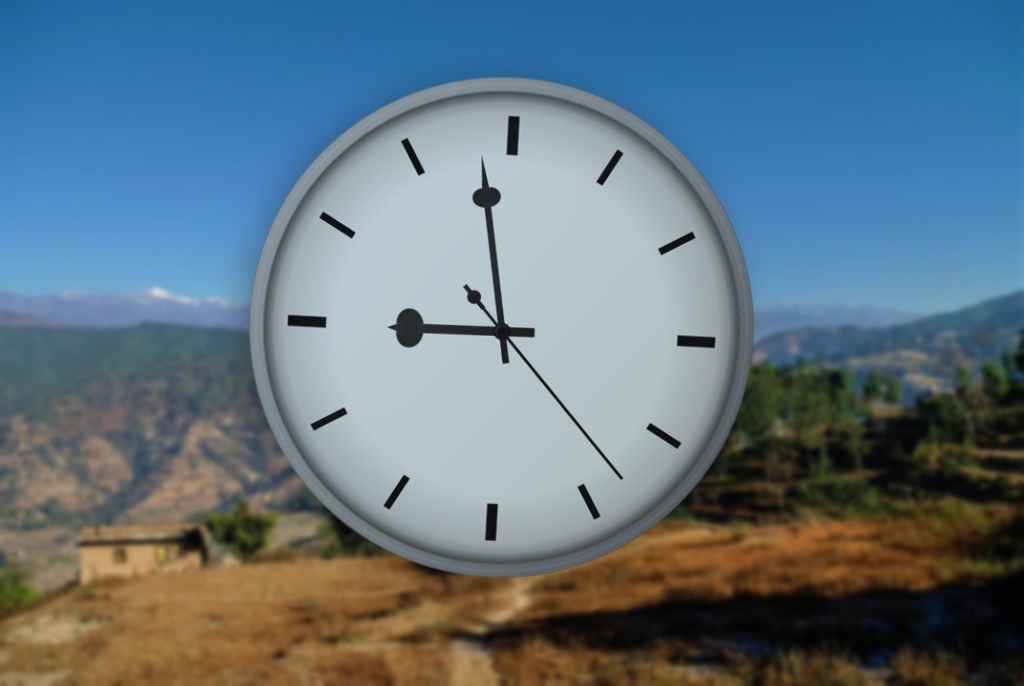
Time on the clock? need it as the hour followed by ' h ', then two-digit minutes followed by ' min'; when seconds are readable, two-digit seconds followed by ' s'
8 h 58 min 23 s
